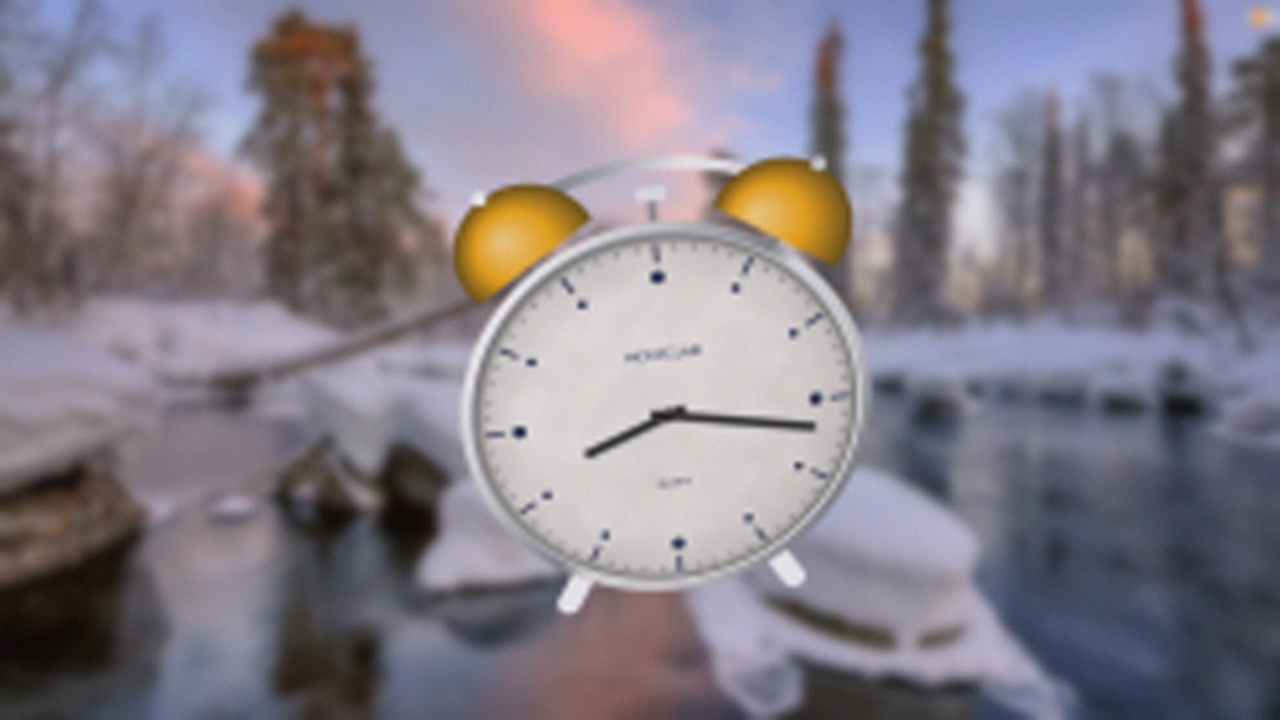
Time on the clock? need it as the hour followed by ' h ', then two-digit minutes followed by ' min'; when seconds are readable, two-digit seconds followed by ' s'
8 h 17 min
